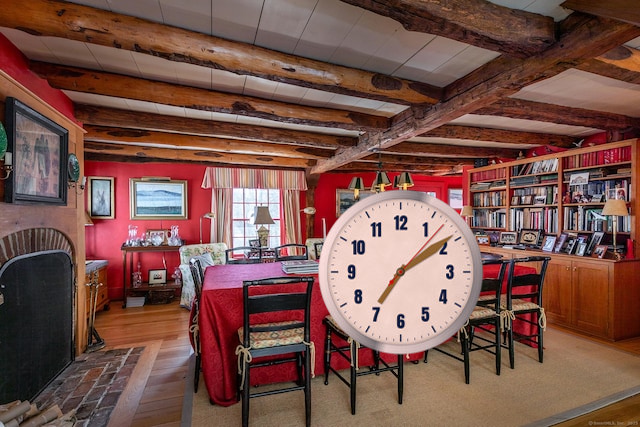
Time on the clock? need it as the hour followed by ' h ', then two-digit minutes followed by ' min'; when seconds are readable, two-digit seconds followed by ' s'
7 h 09 min 07 s
